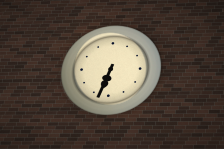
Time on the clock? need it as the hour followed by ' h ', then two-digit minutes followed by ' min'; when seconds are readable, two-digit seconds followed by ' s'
6 h 33 min
